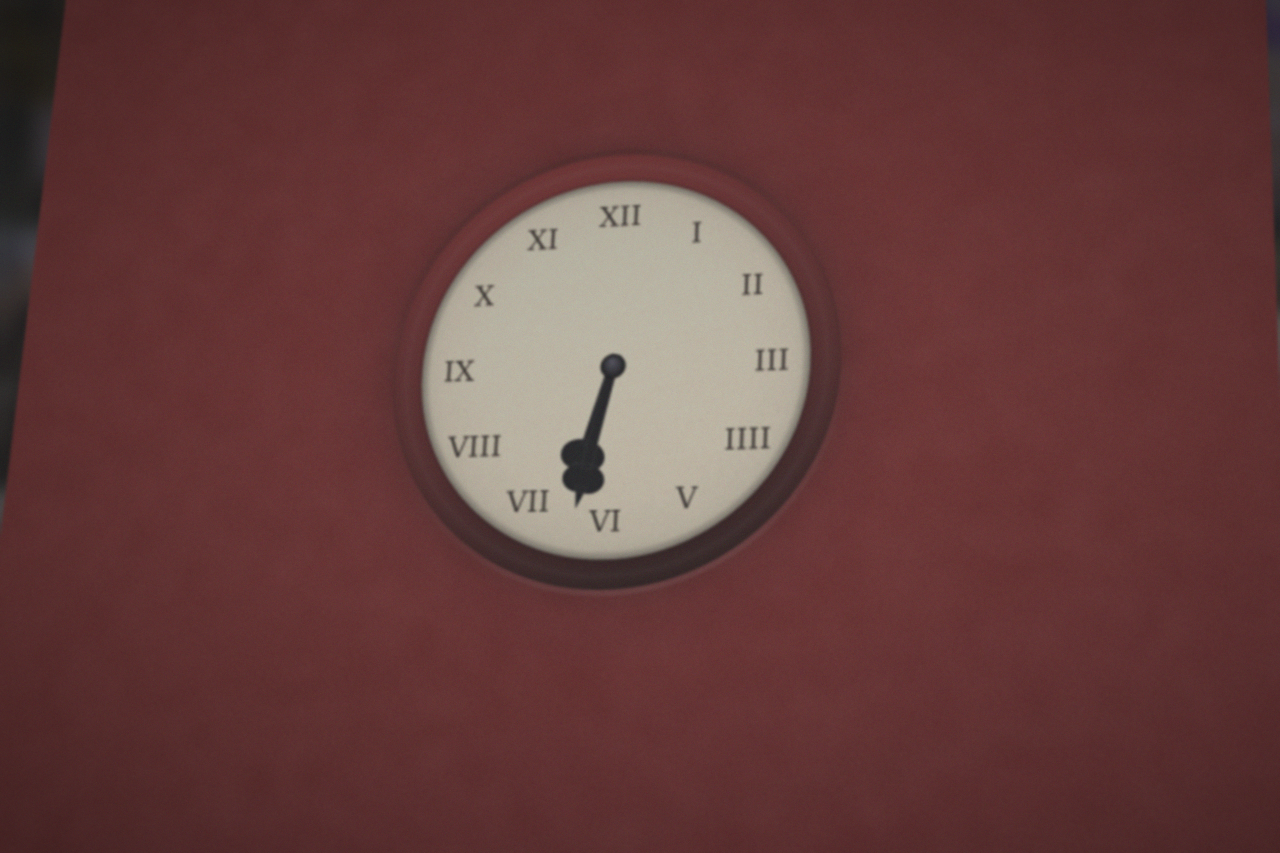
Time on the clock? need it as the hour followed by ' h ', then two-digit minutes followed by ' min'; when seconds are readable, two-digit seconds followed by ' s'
6 h 32 min
